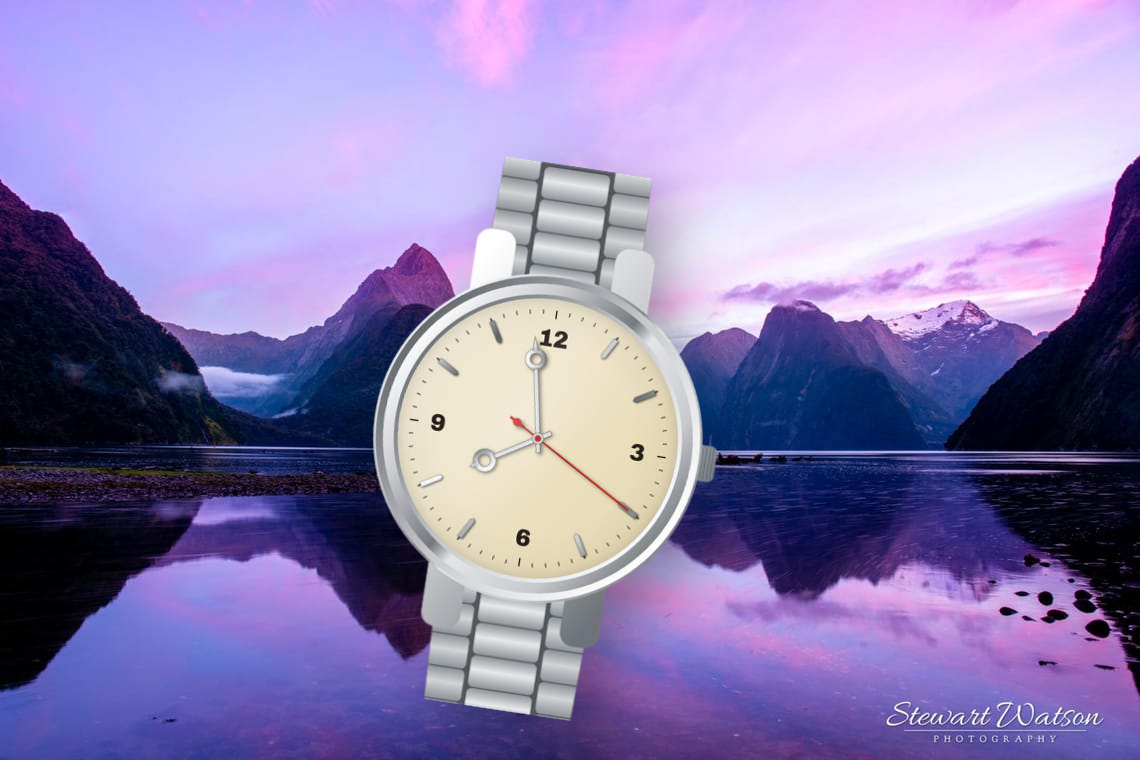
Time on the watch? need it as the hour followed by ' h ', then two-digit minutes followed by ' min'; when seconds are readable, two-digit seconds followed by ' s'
7 h 58 min 20 s
